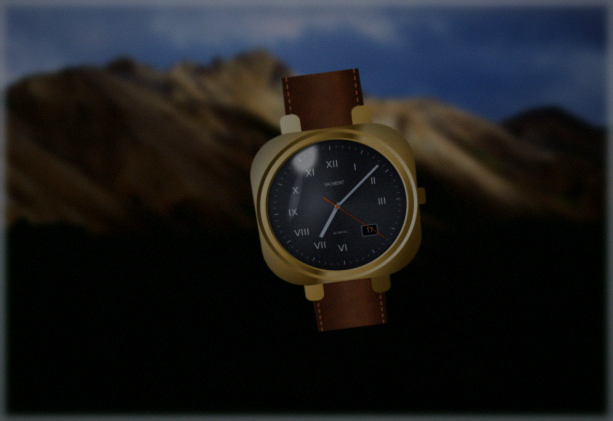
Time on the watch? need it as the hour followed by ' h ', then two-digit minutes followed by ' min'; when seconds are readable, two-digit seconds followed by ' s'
7 h 08 min 22 s
